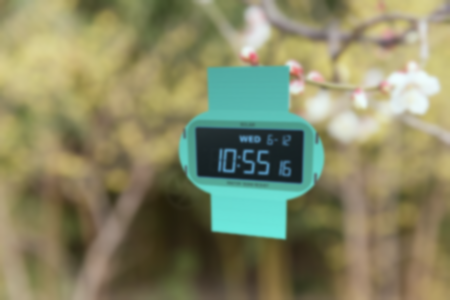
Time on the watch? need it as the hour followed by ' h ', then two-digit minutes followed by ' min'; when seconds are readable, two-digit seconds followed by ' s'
10 h 55 min 16 s
